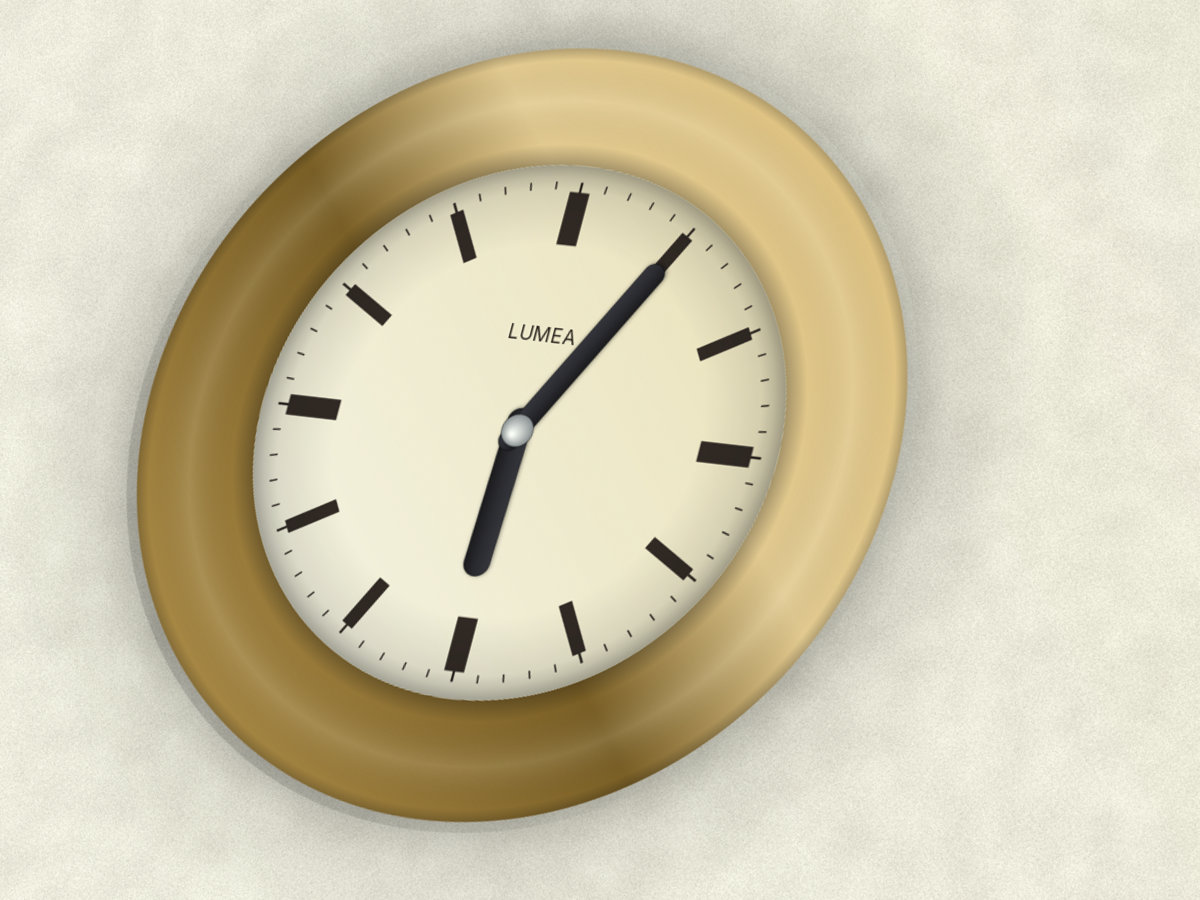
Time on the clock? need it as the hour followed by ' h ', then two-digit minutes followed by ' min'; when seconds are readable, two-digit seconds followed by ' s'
6 h 05 min
